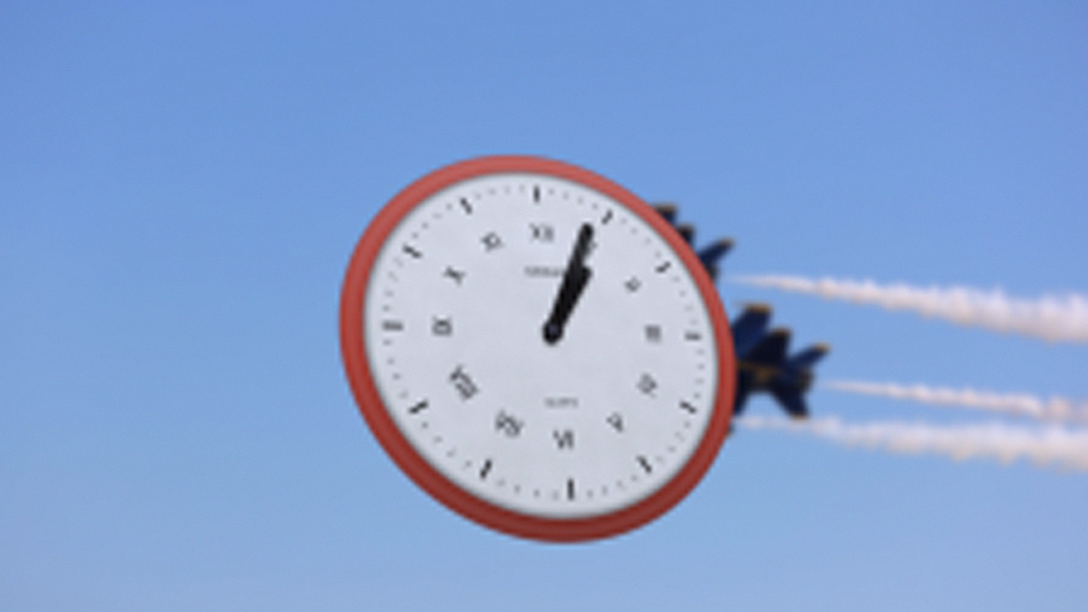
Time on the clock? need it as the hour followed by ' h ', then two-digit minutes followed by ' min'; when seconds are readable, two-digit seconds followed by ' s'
1 h 04 min
